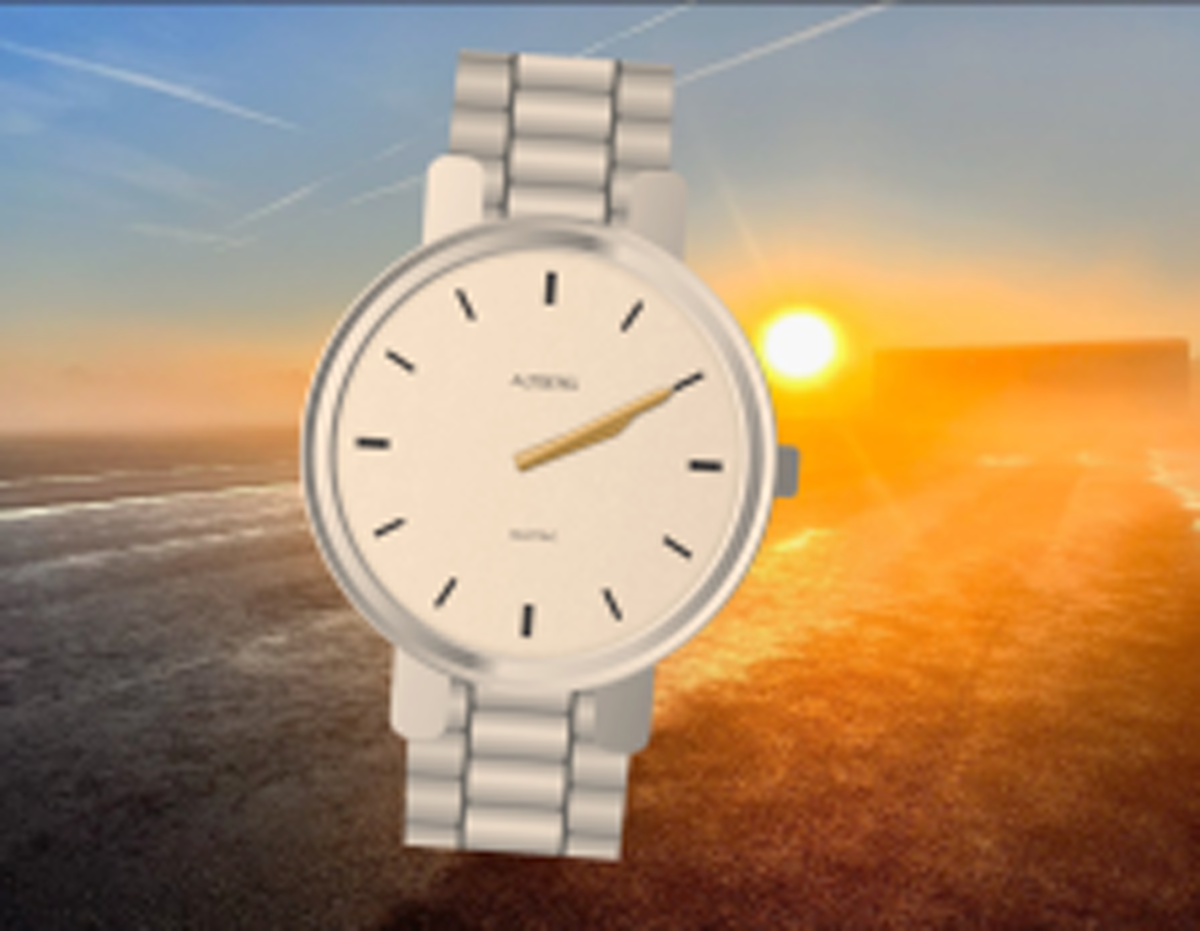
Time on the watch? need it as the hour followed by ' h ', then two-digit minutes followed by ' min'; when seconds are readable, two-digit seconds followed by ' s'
2 h 10 min
